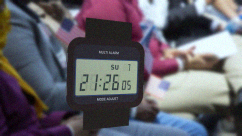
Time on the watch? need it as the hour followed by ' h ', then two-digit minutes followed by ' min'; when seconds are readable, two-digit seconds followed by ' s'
21 h 26 min 05 s
